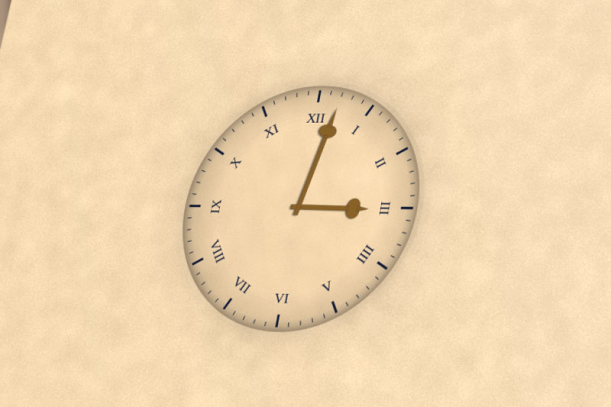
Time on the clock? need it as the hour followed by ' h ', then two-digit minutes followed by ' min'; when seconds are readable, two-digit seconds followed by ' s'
3 h 02 min
